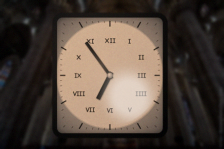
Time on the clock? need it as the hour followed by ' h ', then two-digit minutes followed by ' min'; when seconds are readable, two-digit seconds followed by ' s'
6 h 54 min
